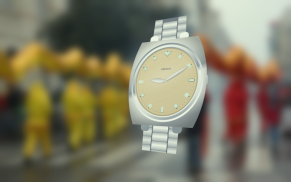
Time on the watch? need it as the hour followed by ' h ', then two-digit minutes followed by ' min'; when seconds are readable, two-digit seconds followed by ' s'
9 h 10 min
